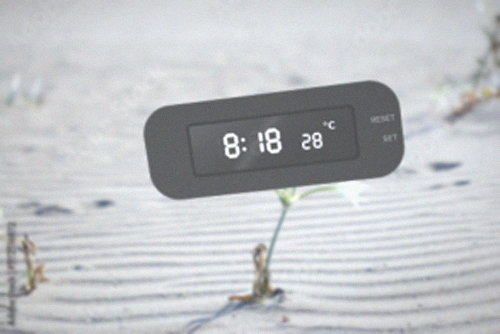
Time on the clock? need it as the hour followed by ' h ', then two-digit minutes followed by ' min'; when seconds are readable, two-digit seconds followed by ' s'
8 h 18 min
